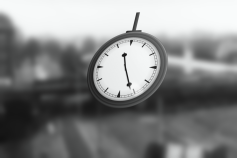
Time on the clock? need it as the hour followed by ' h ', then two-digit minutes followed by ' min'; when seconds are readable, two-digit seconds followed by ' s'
11 h 26 min
